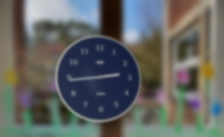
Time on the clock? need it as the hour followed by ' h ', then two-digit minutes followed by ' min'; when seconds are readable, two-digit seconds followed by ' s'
2 h 44 min
